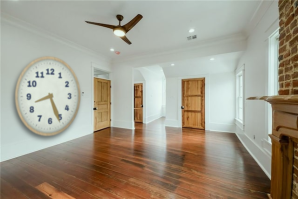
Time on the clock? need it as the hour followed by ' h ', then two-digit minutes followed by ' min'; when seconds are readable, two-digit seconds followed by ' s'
8 h 26 min
